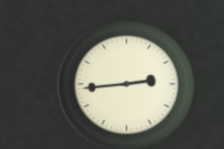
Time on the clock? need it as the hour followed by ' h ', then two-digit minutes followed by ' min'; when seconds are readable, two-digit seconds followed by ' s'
2 h 44 min
